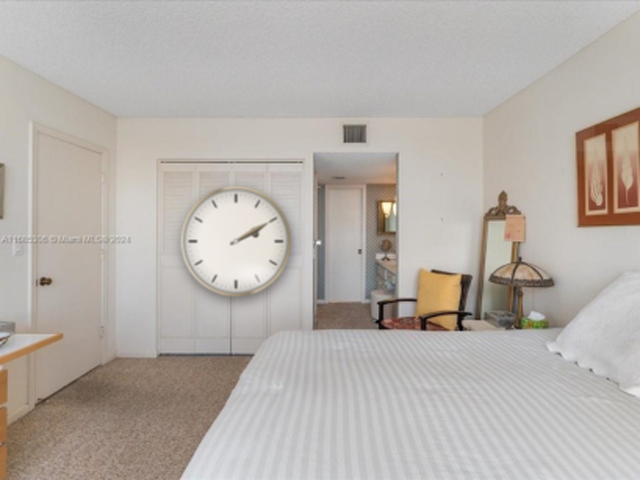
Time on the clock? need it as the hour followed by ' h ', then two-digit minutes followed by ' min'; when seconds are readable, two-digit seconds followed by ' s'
2 h 10 min
